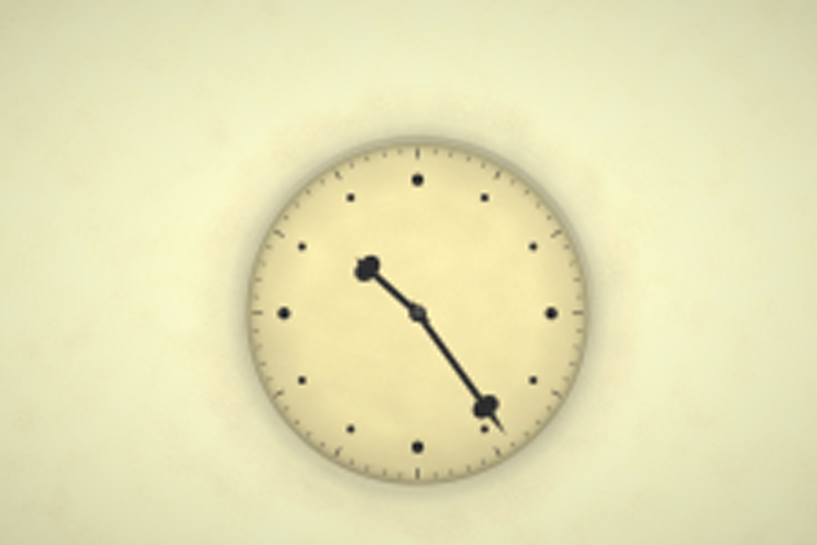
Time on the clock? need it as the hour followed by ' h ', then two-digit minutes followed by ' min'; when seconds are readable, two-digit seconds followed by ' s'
10 h 24 min
